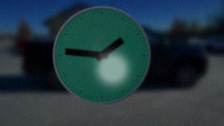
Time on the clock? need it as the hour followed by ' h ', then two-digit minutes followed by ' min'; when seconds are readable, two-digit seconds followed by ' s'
1 h 46 min
